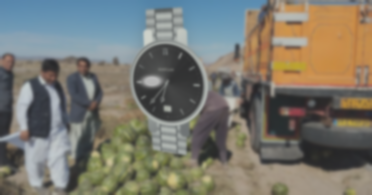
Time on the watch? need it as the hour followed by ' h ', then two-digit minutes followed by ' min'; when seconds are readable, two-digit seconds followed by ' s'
6 h 37 min
